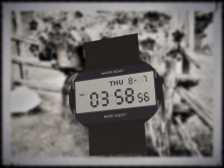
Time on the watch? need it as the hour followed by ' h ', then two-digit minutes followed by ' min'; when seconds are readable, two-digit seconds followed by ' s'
3 h 58 min 56 s
